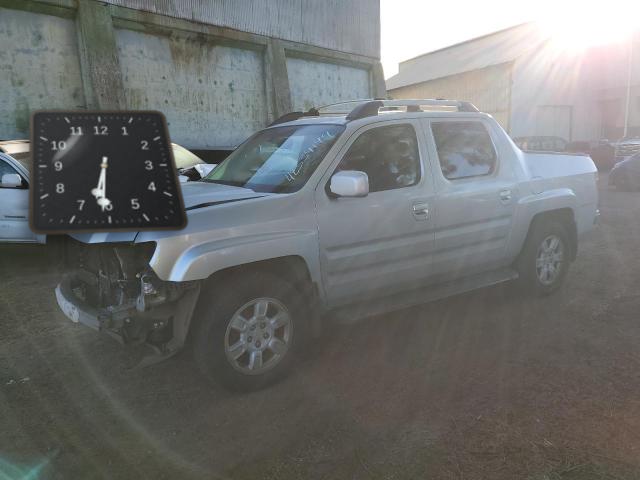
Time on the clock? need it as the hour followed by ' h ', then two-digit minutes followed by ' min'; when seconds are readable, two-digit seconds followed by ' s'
6 h 31 min
